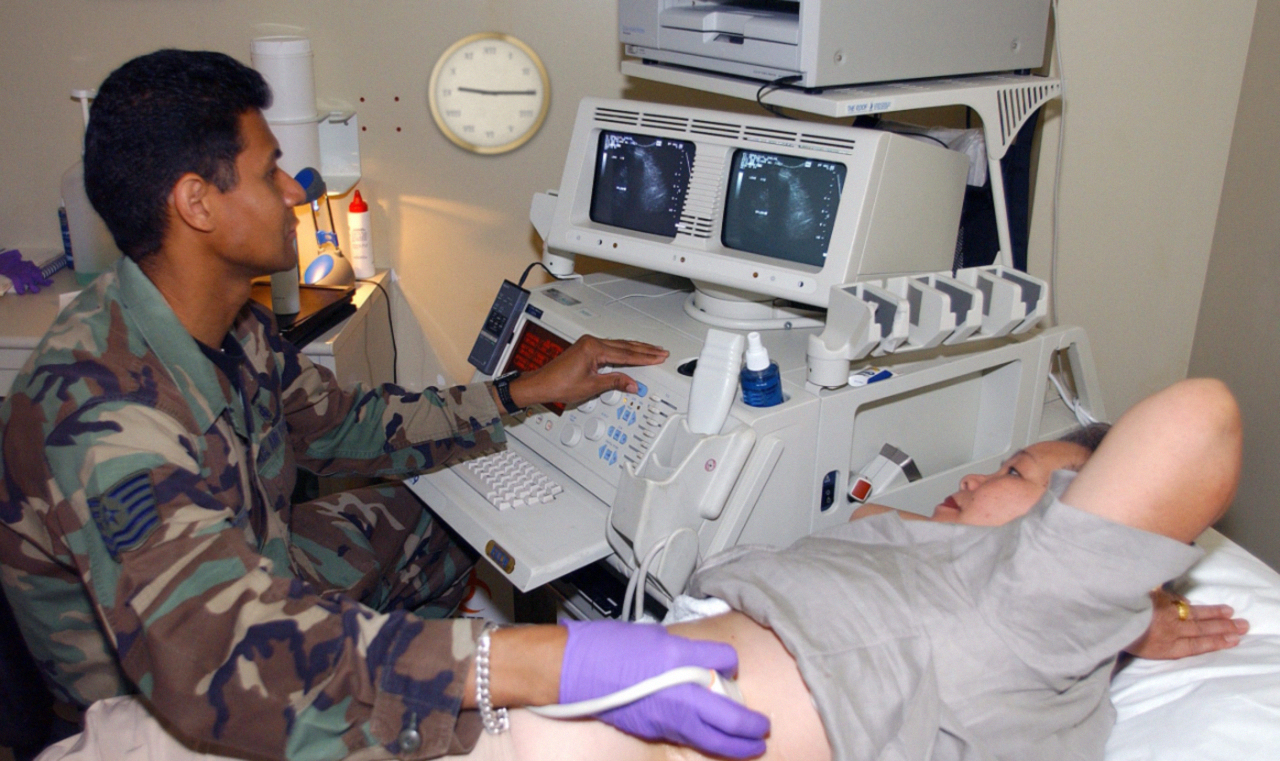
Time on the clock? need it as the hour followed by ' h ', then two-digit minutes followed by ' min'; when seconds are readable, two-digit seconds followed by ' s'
9 h 15 min
